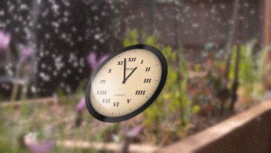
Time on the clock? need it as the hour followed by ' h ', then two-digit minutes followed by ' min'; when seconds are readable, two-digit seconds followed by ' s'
12 h 57 min
